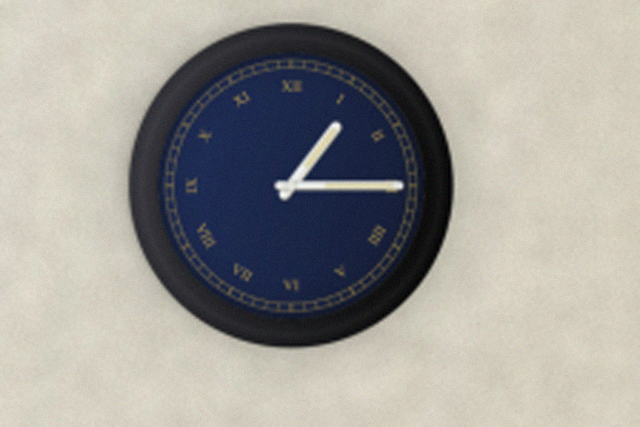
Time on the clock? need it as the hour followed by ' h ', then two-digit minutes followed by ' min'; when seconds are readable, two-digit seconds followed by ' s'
1 h 15 min
